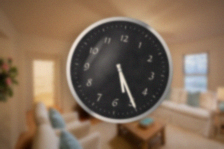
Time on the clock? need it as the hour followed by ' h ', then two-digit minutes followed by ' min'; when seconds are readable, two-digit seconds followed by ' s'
5 h 25 min
